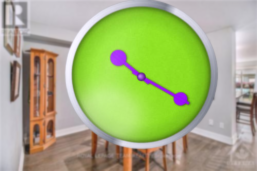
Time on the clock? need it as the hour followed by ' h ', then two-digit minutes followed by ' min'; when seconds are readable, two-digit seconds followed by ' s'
10 h 20 min
